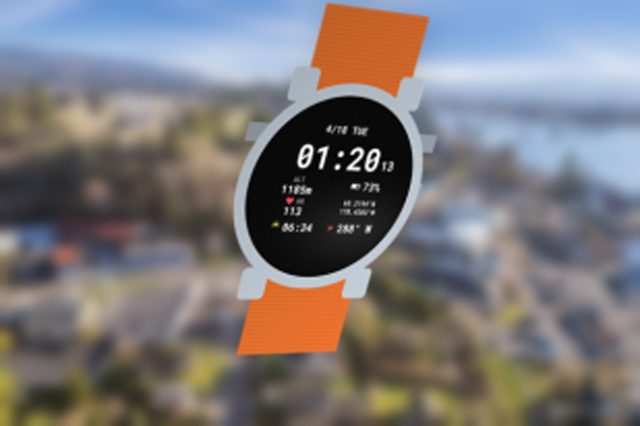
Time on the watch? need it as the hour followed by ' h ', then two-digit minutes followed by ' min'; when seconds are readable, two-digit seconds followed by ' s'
1 h 20 min
